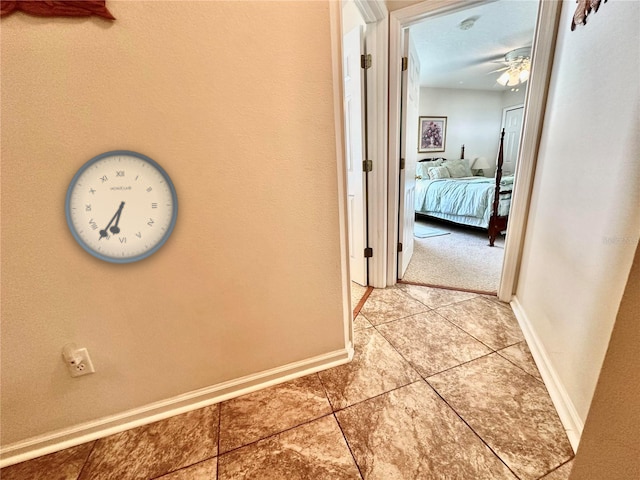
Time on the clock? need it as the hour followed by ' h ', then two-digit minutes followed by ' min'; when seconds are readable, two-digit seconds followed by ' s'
6 h 36 min
